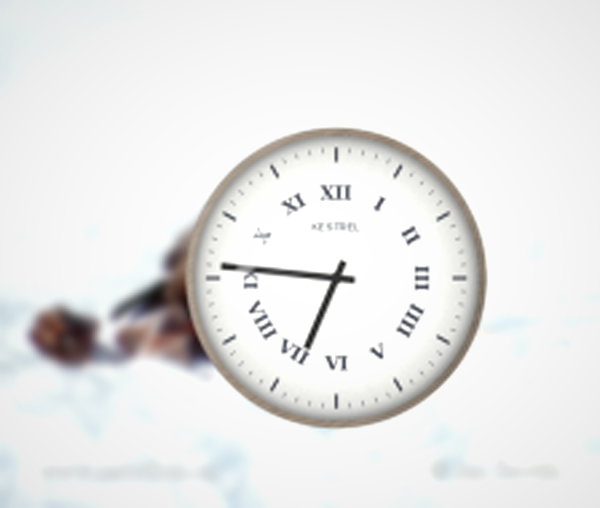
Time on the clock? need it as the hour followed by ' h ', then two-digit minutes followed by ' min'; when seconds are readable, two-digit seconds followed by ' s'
6 h 46 min
